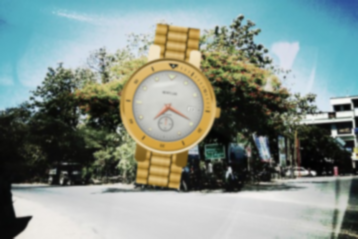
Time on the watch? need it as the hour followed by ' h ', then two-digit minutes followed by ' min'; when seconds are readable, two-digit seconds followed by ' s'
7 h 19 min
